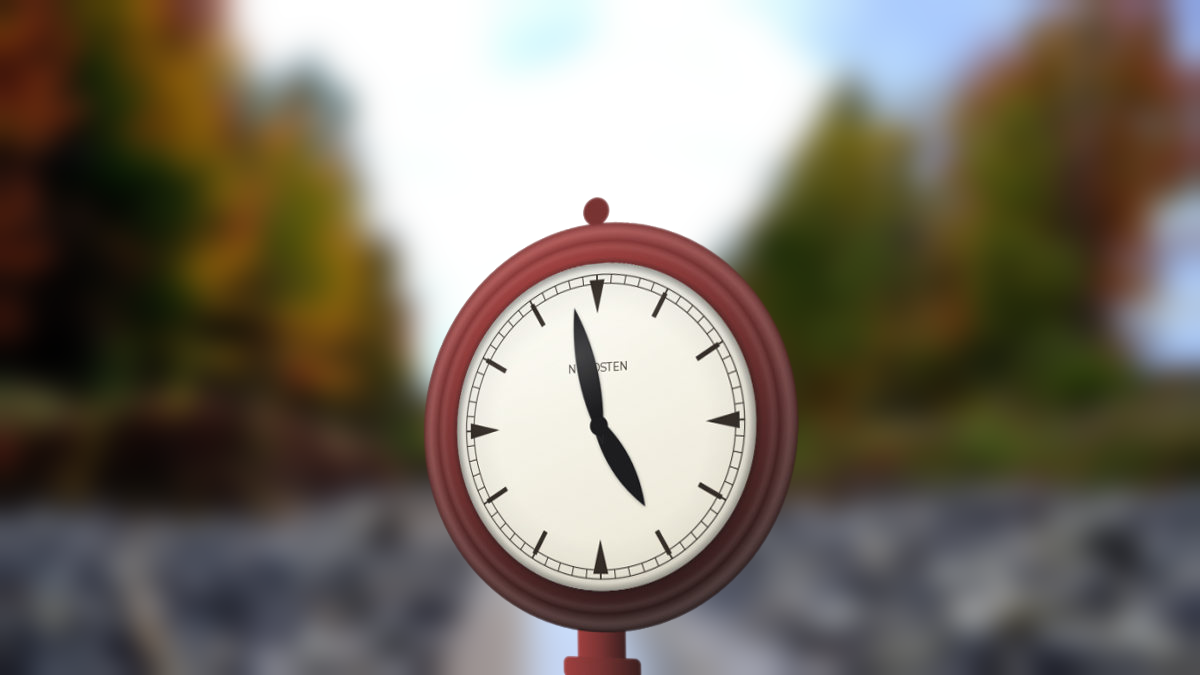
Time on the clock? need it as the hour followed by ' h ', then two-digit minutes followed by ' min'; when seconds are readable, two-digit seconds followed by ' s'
4 h 58 min
